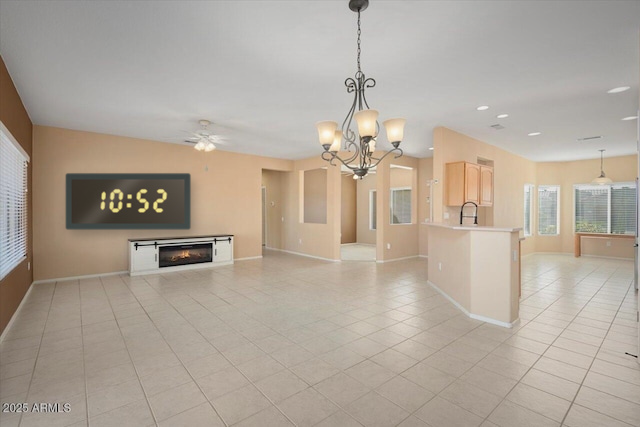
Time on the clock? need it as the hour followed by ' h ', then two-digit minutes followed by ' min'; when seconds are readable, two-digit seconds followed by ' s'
10 h 52 min
